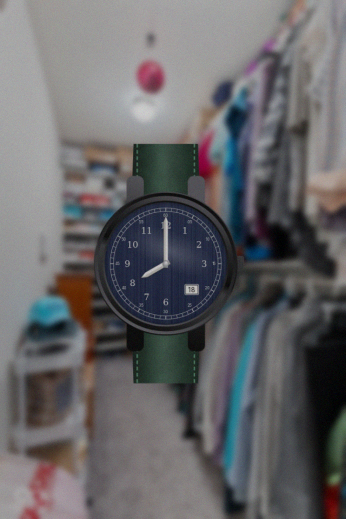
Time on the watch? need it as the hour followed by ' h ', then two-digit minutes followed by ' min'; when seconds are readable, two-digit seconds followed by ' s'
8 h 00 min
